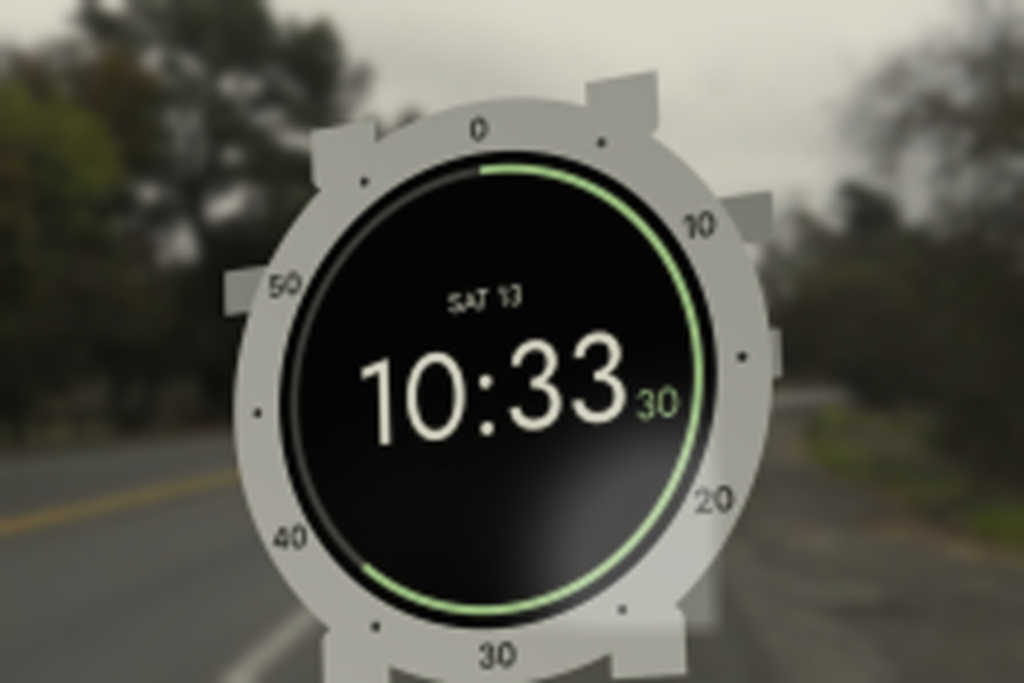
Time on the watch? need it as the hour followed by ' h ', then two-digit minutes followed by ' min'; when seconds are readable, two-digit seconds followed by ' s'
10 h 33 min 30 s
